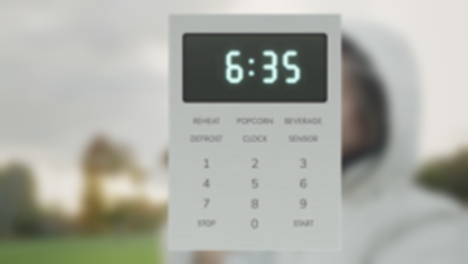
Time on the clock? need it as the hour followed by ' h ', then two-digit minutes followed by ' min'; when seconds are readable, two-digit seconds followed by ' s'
6 h 35 min
